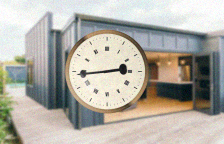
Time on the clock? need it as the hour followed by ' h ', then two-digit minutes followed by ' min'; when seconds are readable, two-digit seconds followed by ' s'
2 h 44 min
